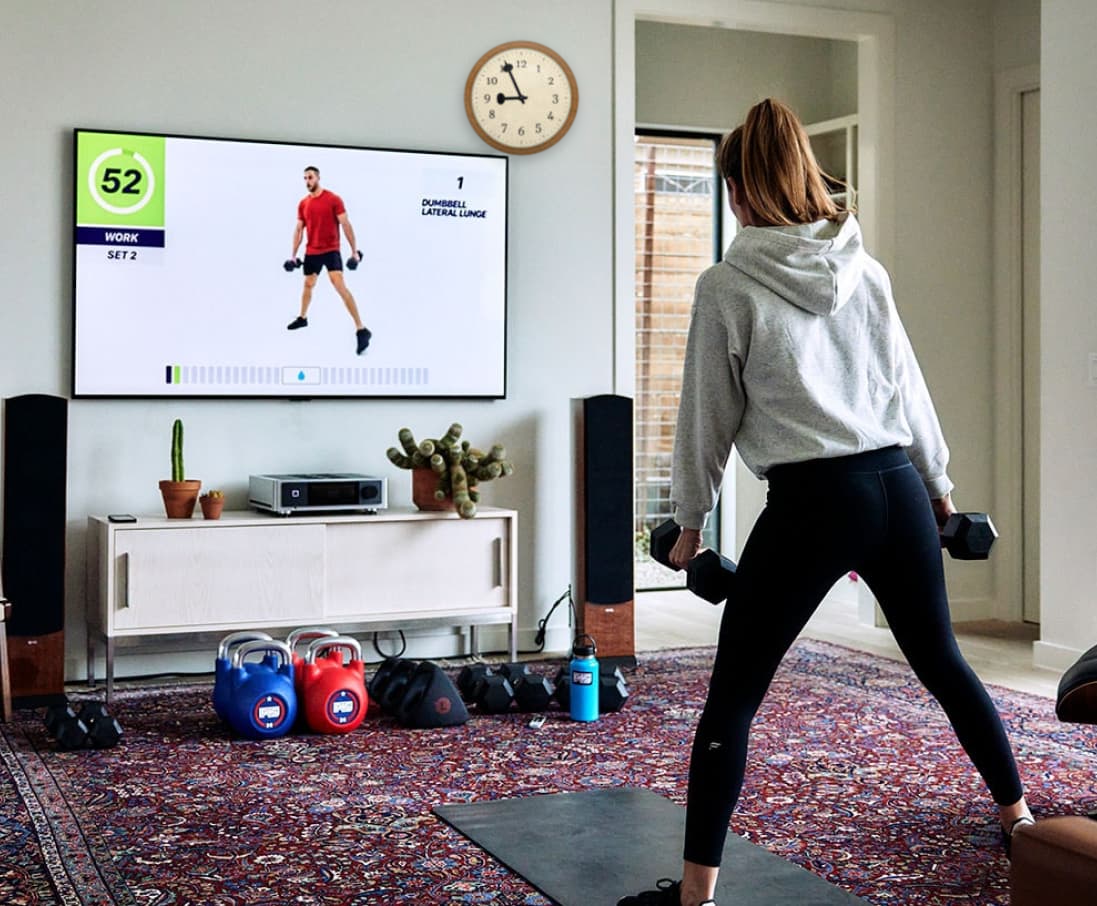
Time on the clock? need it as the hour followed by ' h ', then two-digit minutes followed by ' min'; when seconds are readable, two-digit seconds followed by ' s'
8 h 56 min
